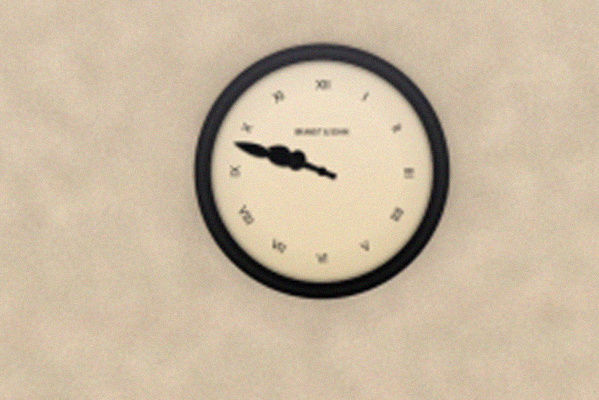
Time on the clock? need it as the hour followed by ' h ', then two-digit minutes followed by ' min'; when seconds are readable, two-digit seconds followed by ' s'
9 h 48 min
